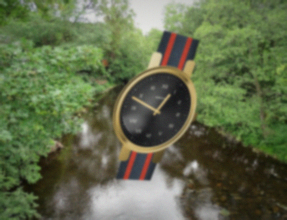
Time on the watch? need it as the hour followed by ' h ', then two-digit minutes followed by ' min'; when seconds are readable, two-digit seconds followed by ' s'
12 h 48 min
